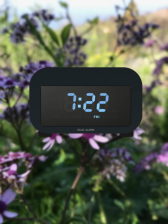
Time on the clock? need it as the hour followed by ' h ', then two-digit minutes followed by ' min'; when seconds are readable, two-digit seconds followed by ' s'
7 h 22 min
